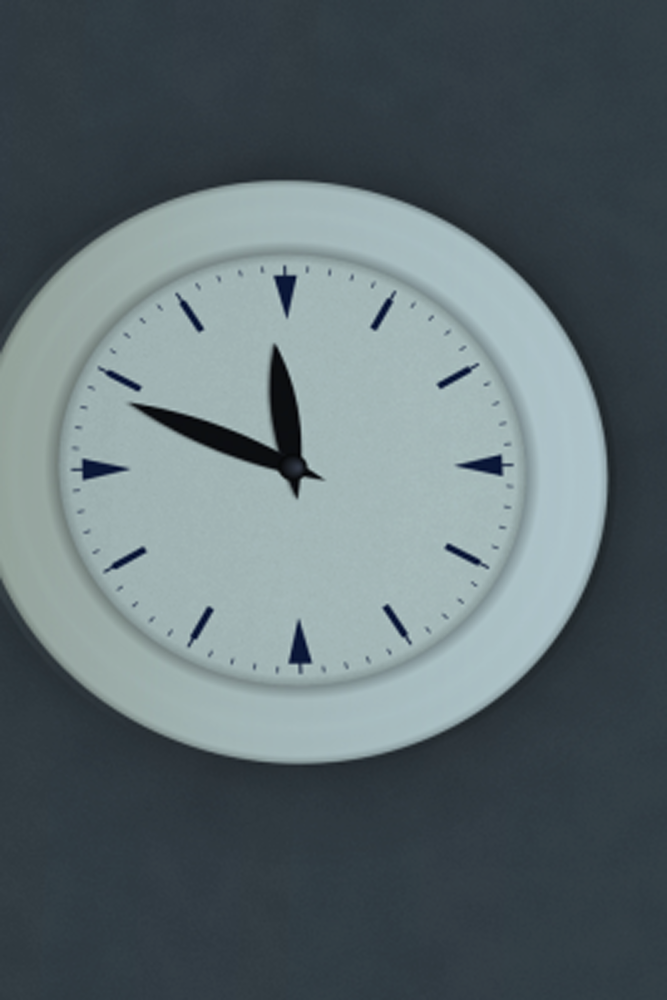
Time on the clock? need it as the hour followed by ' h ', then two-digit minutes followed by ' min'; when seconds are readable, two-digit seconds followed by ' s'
11 h 49 min
